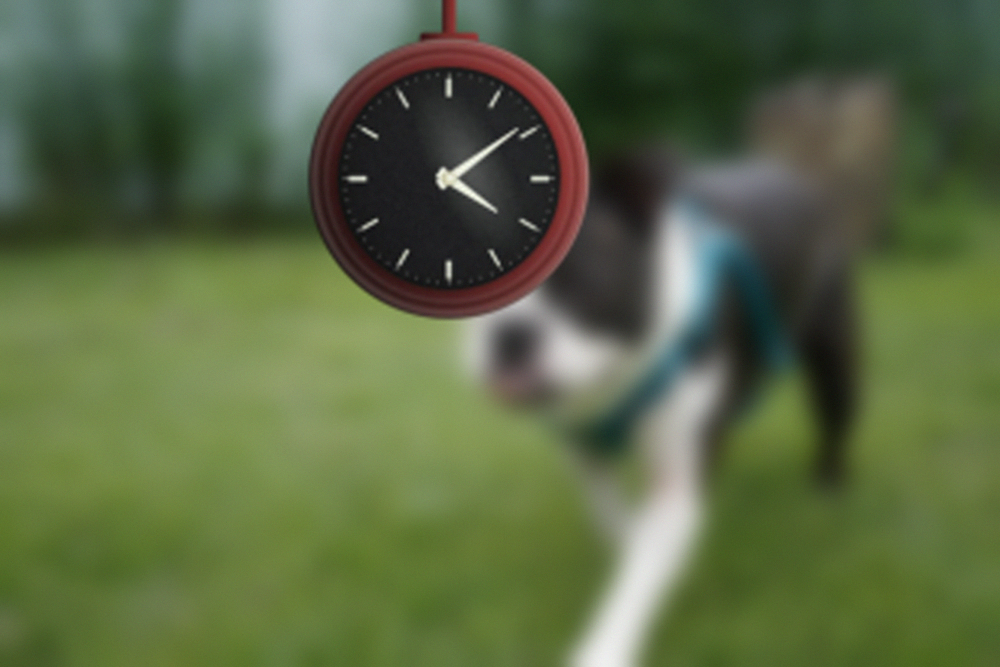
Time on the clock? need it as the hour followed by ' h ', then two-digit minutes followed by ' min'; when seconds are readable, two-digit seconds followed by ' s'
4 h 09 min
